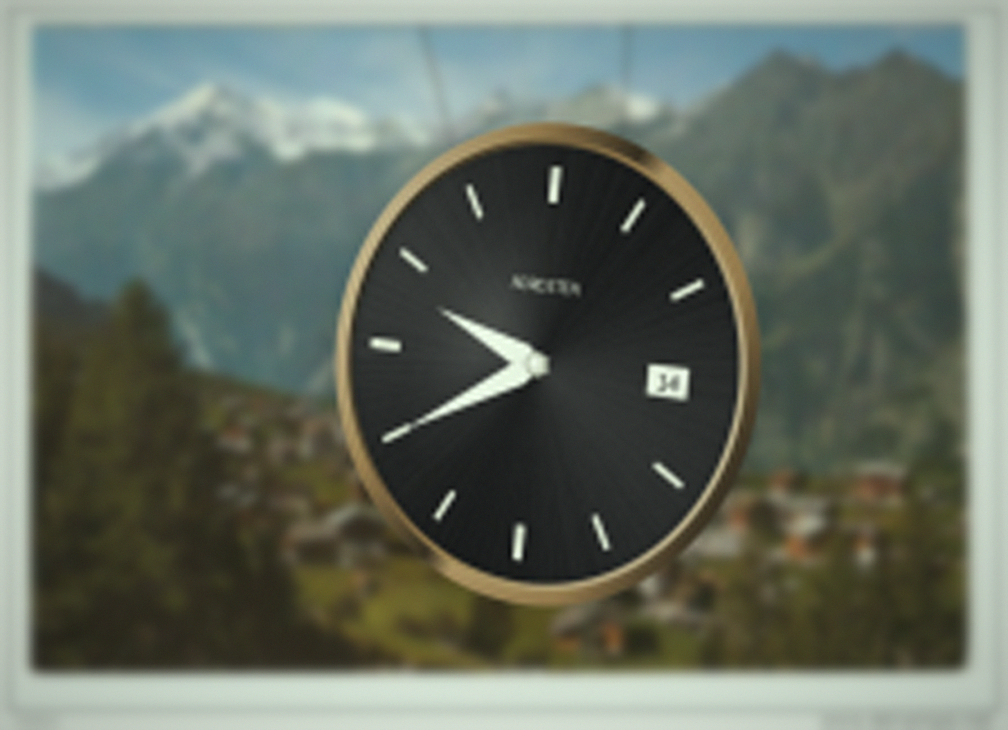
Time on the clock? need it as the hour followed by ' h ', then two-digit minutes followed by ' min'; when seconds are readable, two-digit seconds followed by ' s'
9 h 40 min
